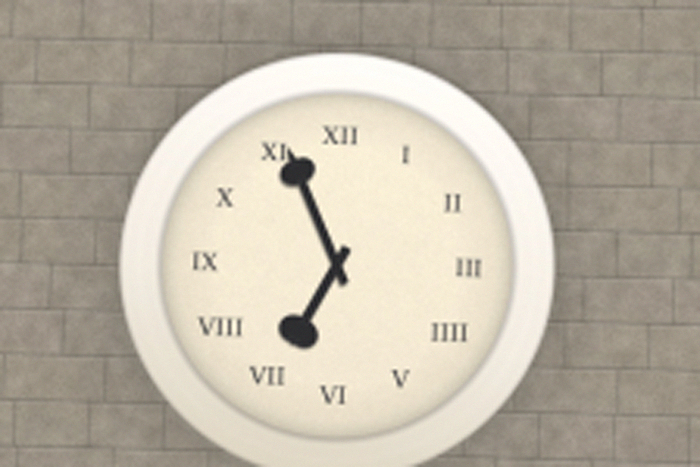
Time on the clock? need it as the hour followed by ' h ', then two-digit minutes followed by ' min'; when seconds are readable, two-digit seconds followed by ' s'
6 h 56 min
